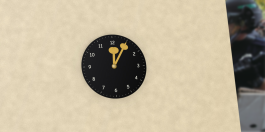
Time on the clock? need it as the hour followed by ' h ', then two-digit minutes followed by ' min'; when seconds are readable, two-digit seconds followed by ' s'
12 h 05 min
